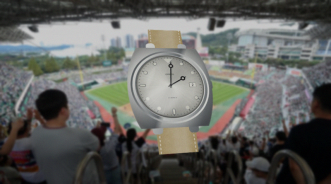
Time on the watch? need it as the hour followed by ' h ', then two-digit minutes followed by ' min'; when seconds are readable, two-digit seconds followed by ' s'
2 h 01 min
